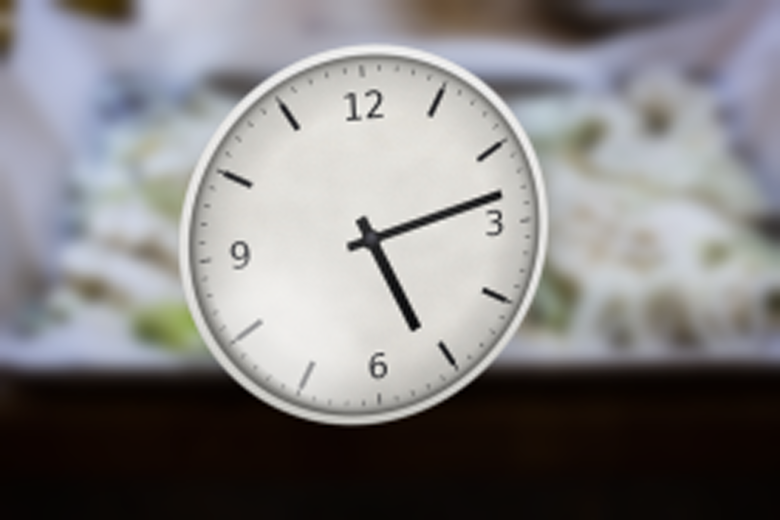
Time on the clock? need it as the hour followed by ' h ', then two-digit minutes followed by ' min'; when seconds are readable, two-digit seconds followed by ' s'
5 h 13 min
